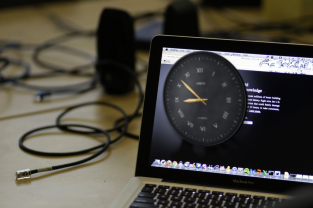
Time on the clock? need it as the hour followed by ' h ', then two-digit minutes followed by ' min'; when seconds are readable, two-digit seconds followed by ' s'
8 h 52 min
